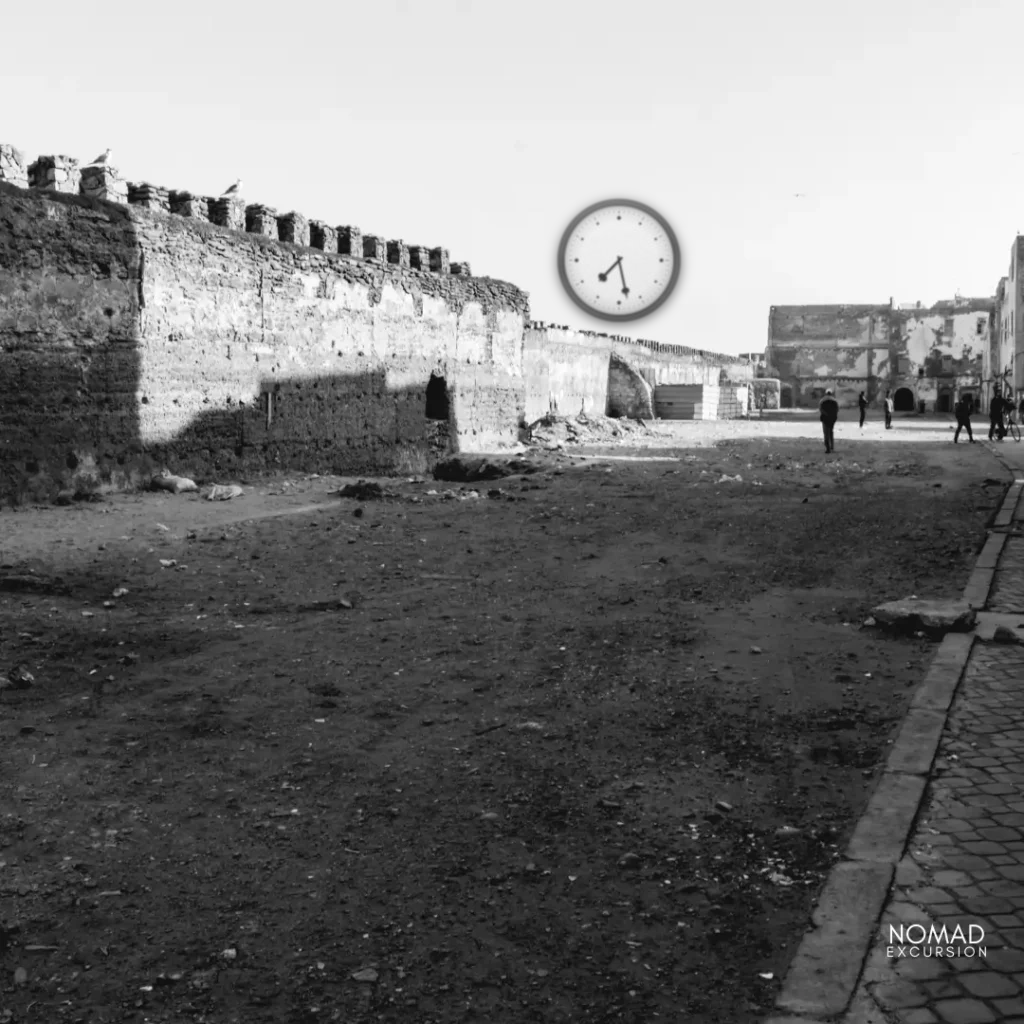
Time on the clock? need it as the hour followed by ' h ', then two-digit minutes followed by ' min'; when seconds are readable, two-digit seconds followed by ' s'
7 h 28 min
